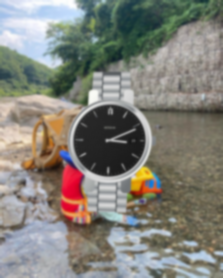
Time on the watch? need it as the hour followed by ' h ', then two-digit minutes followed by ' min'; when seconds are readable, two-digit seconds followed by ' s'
3 h 11 min
